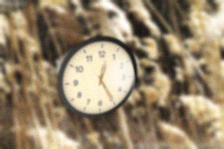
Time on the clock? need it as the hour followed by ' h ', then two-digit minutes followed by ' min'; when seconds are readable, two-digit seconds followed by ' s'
12 h 25 min
